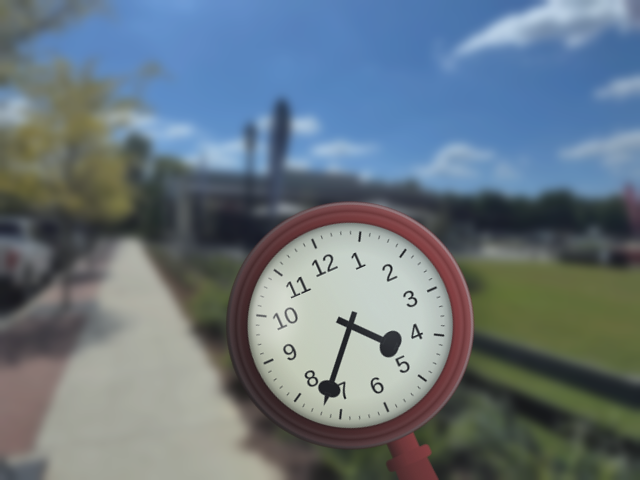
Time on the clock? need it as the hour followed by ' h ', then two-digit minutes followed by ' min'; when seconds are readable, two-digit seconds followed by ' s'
4 h 37 min
